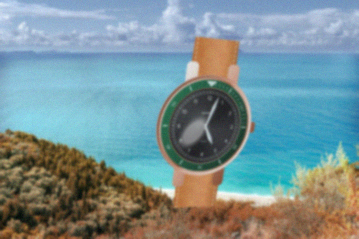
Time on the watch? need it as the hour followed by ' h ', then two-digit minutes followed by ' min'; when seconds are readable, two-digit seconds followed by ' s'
5 h 03 min
